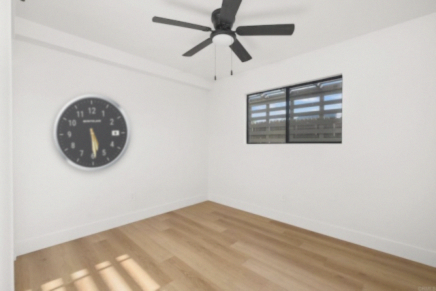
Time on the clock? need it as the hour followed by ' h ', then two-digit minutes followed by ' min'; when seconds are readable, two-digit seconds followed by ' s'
5 h 29 min
